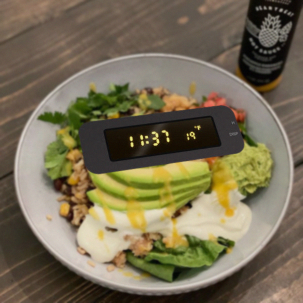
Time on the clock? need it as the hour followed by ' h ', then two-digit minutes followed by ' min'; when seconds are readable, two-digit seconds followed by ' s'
11 h 37 min
